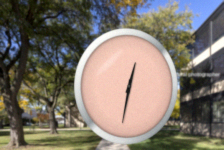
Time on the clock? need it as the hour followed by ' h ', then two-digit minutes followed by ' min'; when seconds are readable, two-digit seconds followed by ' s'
12 h 32 min
